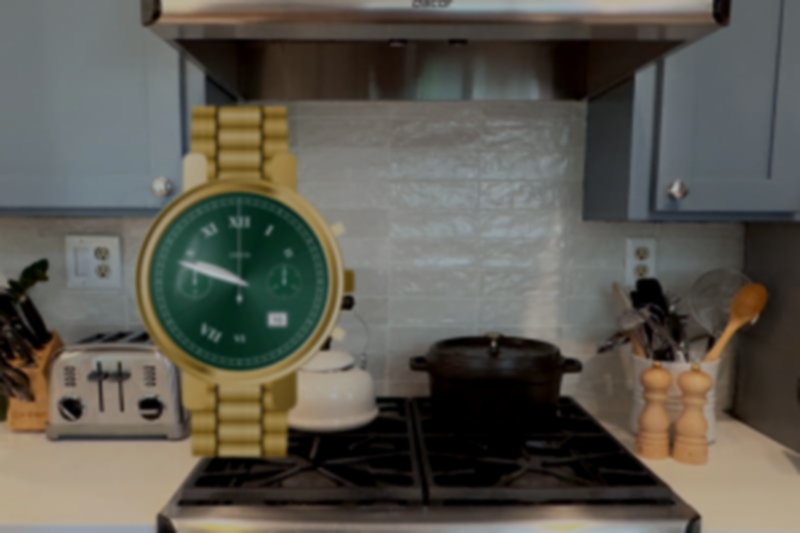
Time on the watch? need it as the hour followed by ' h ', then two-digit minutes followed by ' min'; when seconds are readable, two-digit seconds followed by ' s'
9 h 48 min
